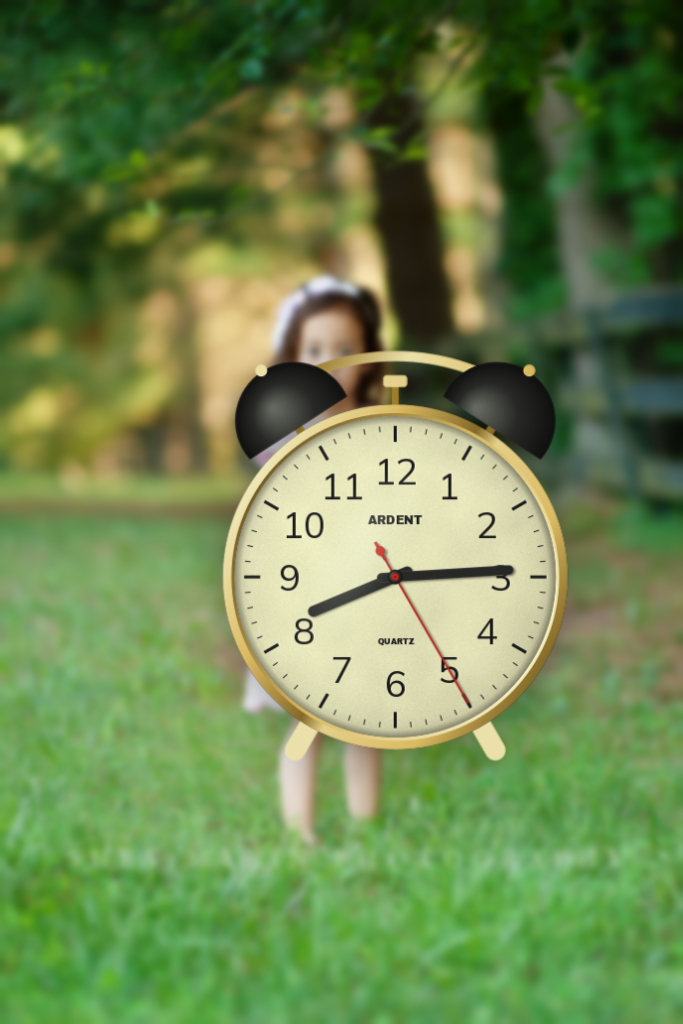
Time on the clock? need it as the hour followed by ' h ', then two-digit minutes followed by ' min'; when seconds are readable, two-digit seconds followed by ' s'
8 h 14 min 25 s
